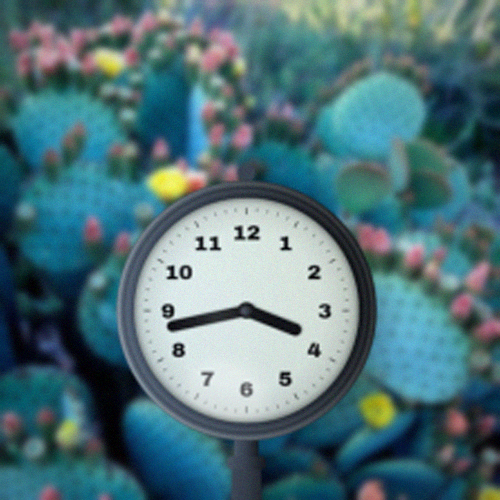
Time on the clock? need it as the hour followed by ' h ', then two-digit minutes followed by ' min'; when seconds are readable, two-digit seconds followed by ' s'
3 h 43 min
